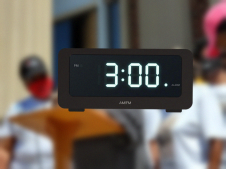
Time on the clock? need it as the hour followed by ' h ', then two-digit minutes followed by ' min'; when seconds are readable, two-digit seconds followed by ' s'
3 h 00 min
